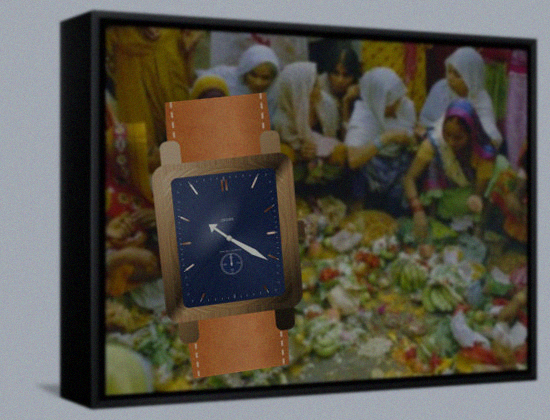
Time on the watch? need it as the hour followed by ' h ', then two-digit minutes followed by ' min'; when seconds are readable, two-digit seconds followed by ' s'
10 h 21 min
